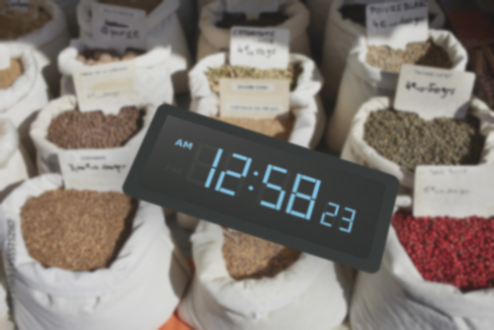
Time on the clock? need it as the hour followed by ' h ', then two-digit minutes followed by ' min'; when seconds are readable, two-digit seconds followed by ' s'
12 h 58 min 23 s
